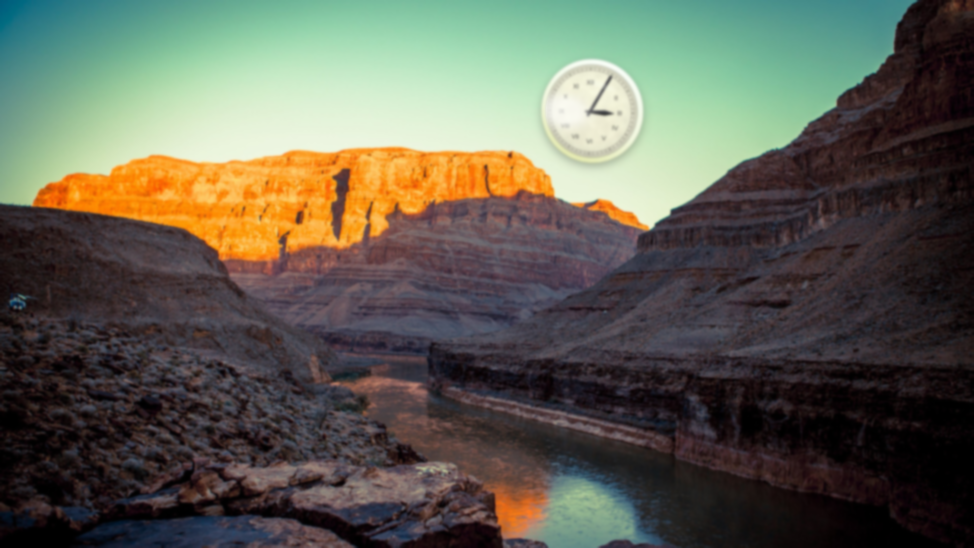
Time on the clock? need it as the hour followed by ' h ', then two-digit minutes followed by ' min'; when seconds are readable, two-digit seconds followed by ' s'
3 h 05 min
